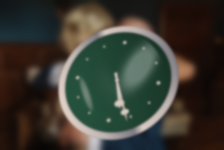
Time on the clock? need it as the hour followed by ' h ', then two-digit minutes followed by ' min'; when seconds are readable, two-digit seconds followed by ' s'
5 h 26 min
